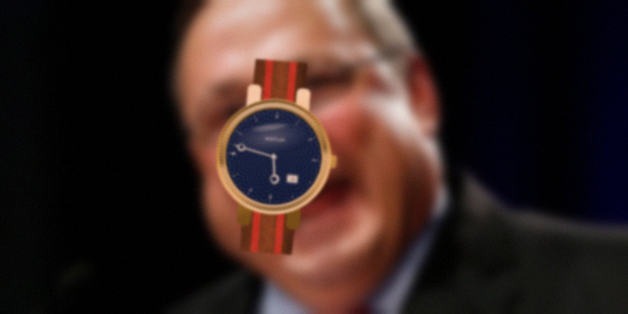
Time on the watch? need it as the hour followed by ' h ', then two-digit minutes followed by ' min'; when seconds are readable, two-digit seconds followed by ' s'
5 h 47 min
